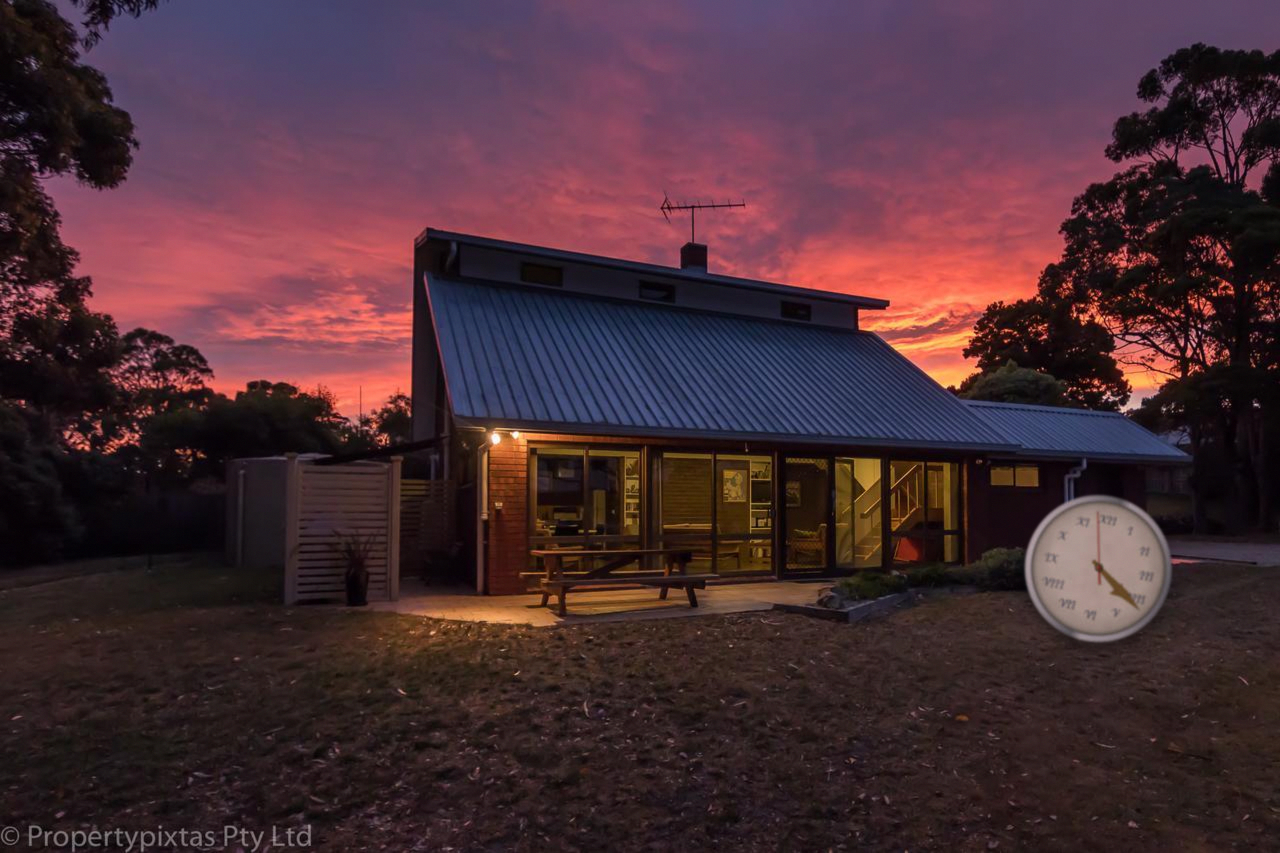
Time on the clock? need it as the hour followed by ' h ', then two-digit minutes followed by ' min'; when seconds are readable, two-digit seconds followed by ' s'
4 h 20 min 58 s
